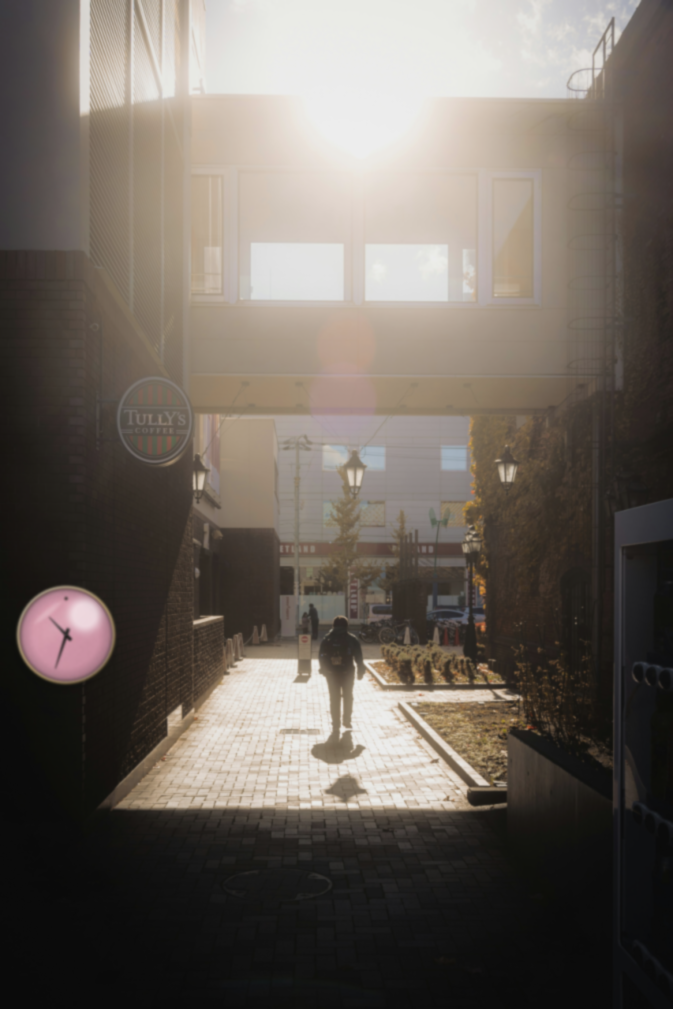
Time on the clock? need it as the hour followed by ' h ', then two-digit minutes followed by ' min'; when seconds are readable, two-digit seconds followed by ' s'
10 h 33 min
